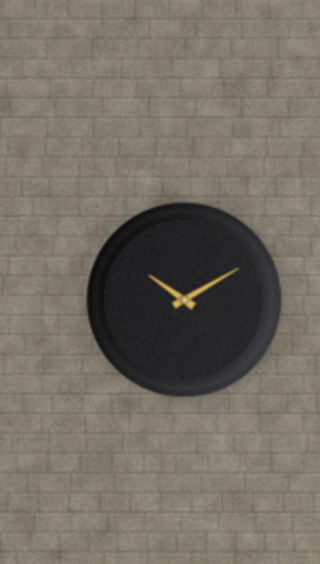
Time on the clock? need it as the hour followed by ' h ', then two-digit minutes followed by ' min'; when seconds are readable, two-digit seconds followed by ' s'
10 h 10 min
